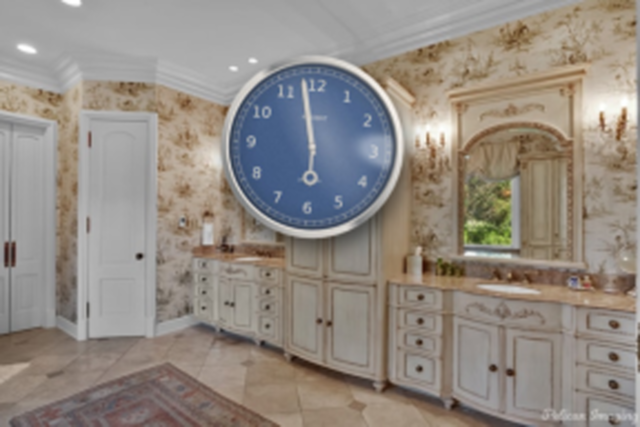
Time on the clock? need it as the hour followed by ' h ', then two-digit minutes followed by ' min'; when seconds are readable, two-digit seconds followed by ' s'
5 h 58 min
